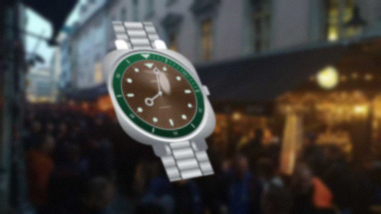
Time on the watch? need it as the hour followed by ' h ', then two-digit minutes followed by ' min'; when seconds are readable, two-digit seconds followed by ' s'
8 h 02 min
